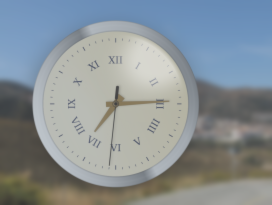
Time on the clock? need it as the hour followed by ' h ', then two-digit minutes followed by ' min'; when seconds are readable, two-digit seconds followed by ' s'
7 h 14 min 31 s
